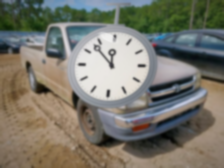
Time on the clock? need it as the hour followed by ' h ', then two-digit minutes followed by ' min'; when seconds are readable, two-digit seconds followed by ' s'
11 h 53 min
